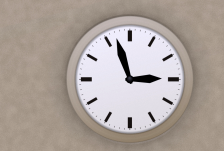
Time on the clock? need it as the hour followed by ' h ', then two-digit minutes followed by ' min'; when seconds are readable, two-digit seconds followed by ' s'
2 h 57 min
